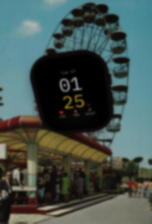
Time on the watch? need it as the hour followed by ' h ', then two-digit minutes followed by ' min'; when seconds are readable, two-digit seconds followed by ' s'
1 h 25 min
